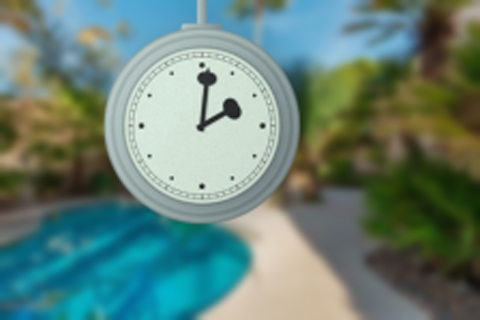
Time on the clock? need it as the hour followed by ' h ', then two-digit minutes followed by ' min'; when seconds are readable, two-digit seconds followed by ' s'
2 h 01 min
